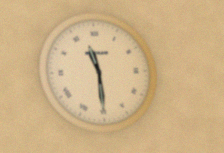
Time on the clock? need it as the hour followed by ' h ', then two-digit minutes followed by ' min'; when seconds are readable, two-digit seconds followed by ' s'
11 h 30 min
